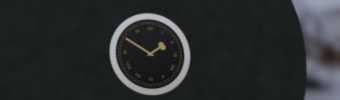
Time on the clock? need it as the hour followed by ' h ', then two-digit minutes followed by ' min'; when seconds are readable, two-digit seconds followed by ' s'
1 h 50 min
